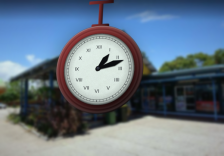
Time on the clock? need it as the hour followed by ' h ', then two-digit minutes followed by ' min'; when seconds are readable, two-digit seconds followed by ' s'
1 h 12 min
